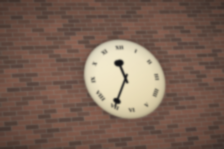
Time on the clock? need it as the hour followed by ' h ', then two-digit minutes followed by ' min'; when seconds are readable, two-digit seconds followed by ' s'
11 h 35 min
